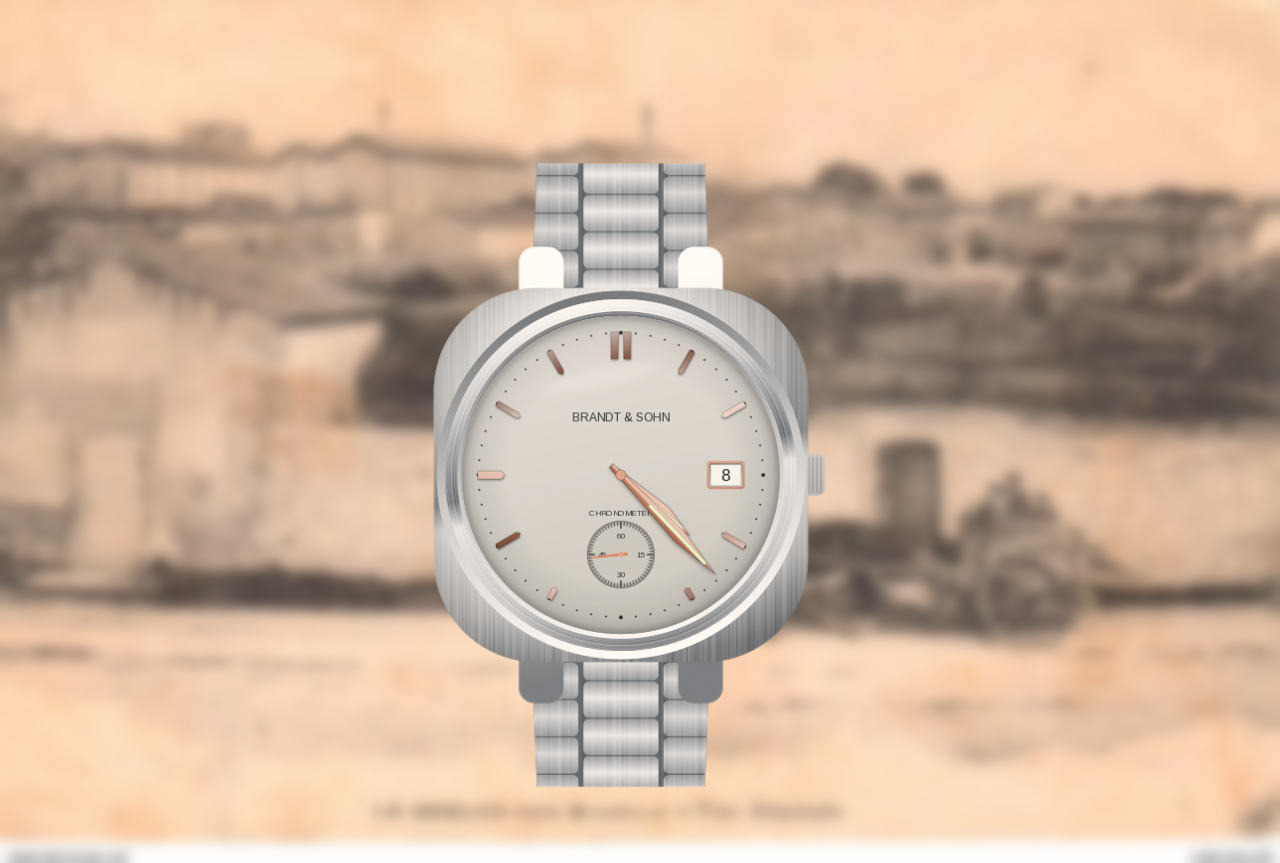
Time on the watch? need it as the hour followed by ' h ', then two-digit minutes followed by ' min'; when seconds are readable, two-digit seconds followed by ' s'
4 h 22 min 44 s
